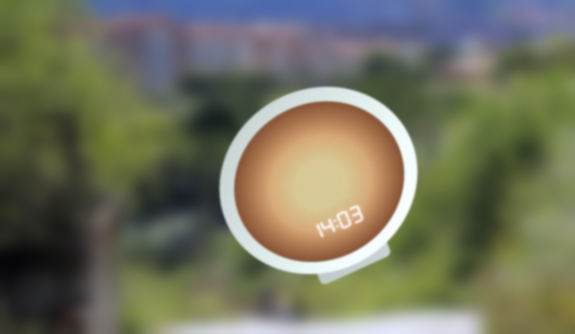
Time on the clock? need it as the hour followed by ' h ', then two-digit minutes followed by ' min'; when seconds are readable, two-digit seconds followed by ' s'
14 h 03 min
